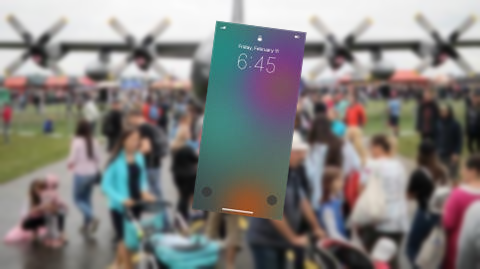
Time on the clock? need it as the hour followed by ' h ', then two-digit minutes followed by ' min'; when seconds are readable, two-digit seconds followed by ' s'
6 h 45 min
